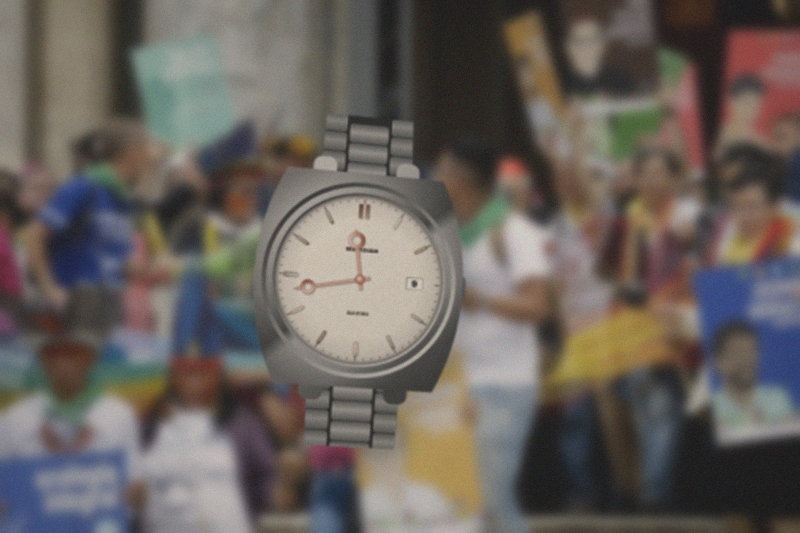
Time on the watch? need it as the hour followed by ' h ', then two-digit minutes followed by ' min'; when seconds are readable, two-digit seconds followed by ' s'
11 h 43 min
